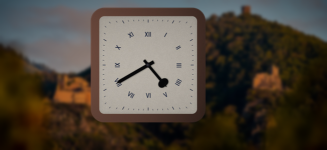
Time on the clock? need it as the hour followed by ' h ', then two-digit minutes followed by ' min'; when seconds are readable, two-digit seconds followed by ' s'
4 h 40 min
